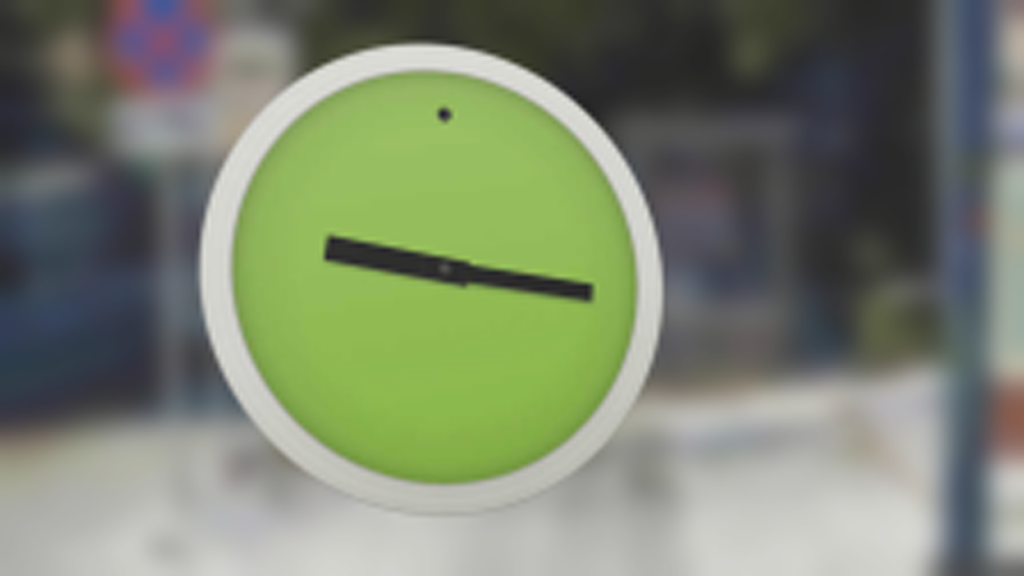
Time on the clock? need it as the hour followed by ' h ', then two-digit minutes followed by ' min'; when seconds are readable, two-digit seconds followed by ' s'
9 h 16 min
